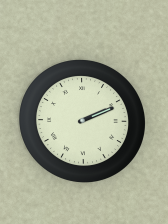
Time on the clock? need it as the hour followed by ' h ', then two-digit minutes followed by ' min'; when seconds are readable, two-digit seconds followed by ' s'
2 h 11 min
